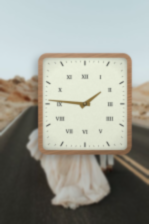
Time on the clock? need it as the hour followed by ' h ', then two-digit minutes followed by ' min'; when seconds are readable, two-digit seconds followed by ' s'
1 h 46 min
